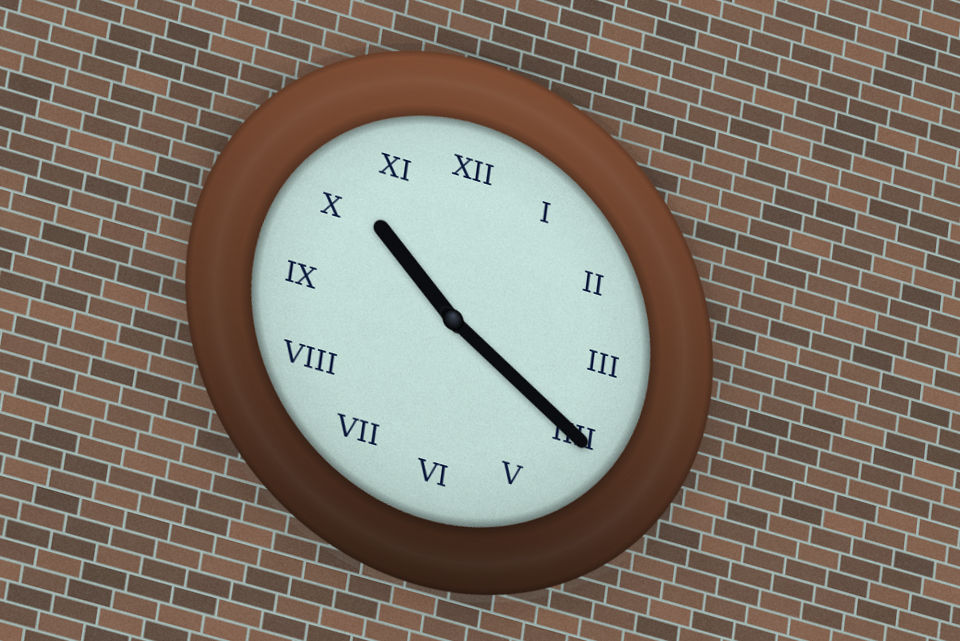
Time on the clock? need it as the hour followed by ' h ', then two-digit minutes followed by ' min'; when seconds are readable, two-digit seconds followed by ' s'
10 h 20 min
